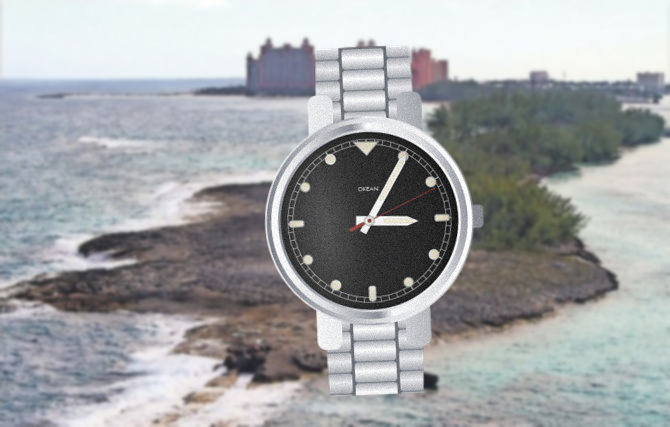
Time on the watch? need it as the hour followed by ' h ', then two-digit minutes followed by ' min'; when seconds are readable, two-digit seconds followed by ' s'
3 h 05 min 11 s
